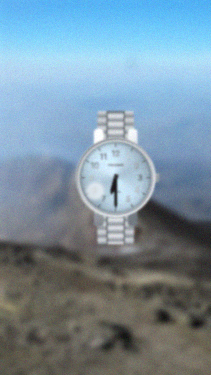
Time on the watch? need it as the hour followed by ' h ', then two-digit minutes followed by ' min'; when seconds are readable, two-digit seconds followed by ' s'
6 h 30 min
